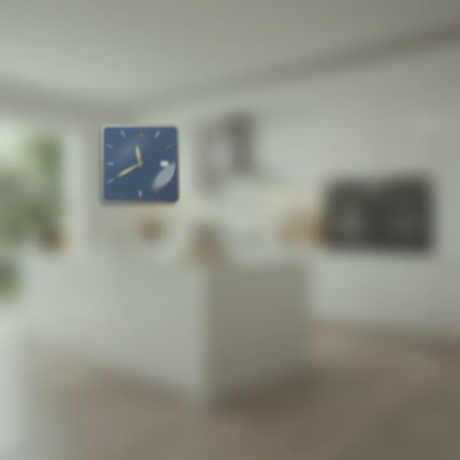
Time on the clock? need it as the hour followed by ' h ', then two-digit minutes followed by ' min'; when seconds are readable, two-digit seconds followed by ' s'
11 h 40 min
